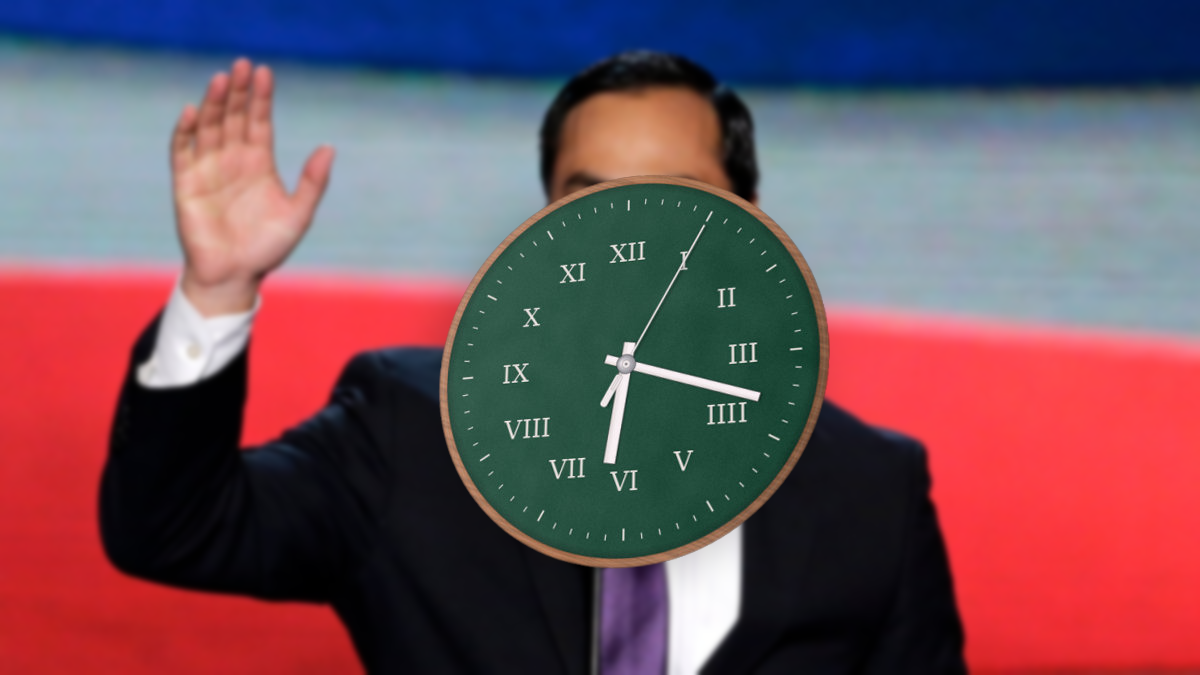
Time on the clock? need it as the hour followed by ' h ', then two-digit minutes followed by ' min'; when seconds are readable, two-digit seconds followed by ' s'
6 h 18 min 05 s
